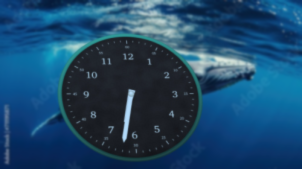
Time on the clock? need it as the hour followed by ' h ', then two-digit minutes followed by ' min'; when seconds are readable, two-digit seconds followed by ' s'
6 h 32 min
